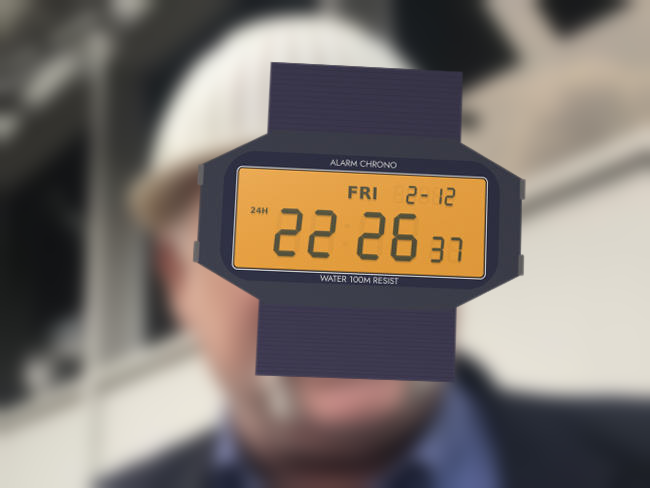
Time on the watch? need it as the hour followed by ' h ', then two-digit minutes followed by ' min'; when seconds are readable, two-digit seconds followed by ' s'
22 h 26 min 37 s
